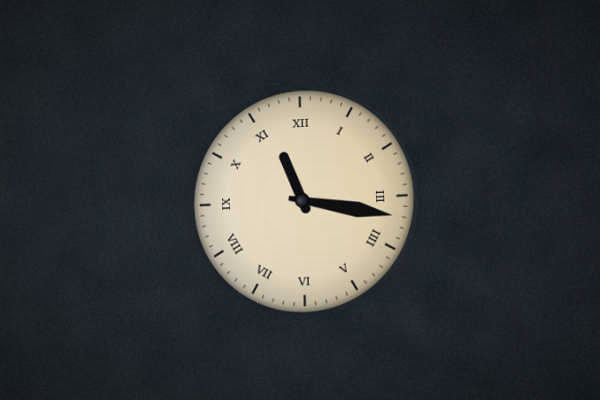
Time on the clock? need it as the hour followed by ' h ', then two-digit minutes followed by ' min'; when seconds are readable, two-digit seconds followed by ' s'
11 h 17 min
